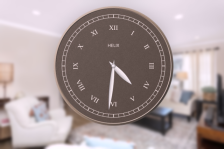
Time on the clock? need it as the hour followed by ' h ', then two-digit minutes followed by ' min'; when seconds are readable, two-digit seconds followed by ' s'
4 h 31 min
